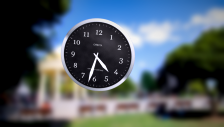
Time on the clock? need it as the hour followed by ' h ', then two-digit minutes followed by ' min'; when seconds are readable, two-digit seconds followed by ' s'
4 h 32 min
